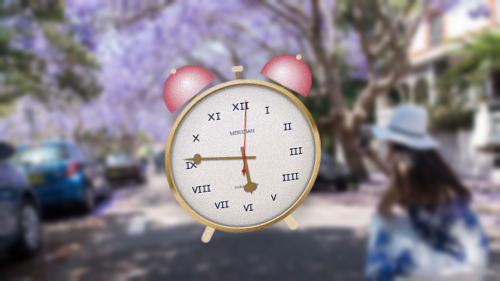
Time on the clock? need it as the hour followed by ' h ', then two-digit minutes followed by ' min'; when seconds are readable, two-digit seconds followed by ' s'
5 h 46 min 01 s
